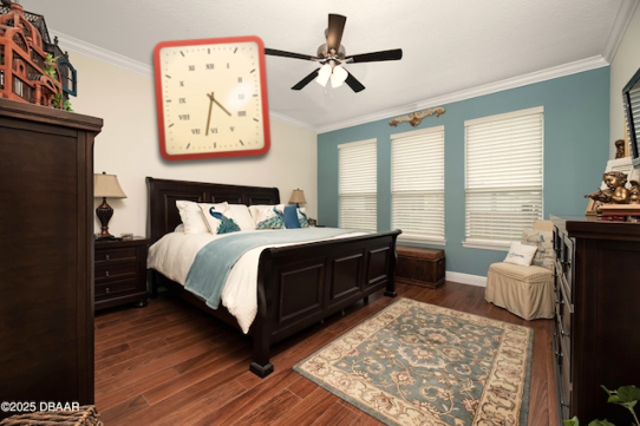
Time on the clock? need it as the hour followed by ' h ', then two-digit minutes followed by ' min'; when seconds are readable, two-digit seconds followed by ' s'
4 h 32 min
